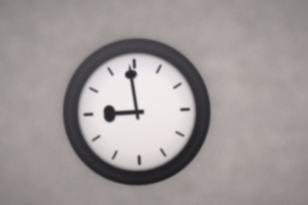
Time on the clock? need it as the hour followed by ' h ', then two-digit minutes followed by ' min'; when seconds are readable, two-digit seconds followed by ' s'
8 h 59 min
